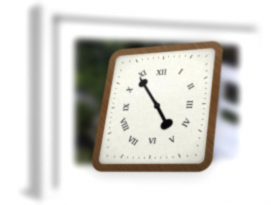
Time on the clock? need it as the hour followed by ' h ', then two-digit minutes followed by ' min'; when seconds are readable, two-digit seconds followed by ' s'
4 h 54 min
